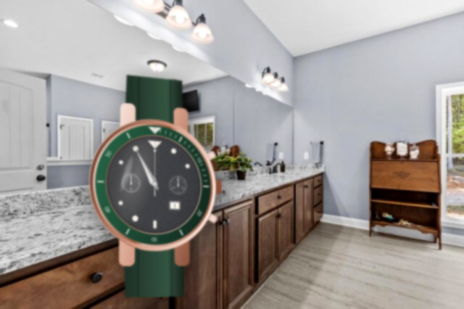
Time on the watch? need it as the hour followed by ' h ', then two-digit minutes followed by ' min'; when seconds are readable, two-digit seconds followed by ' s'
10 h 55 min
